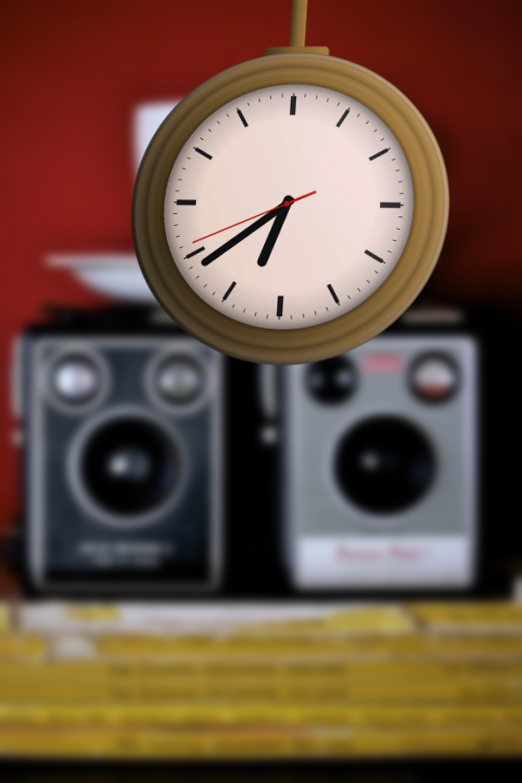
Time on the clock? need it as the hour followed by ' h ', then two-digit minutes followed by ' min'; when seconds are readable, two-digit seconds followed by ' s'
6 h 38 min 41 s
